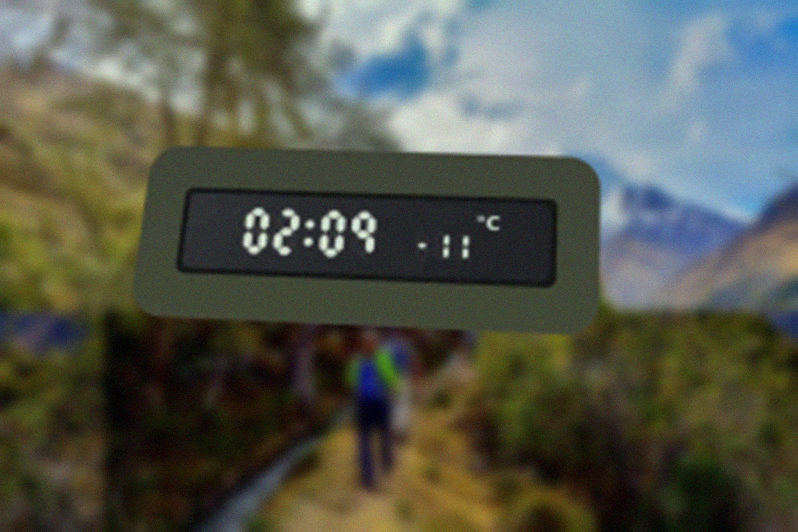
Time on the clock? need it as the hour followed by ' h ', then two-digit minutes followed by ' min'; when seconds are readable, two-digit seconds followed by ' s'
2 h 09 min
